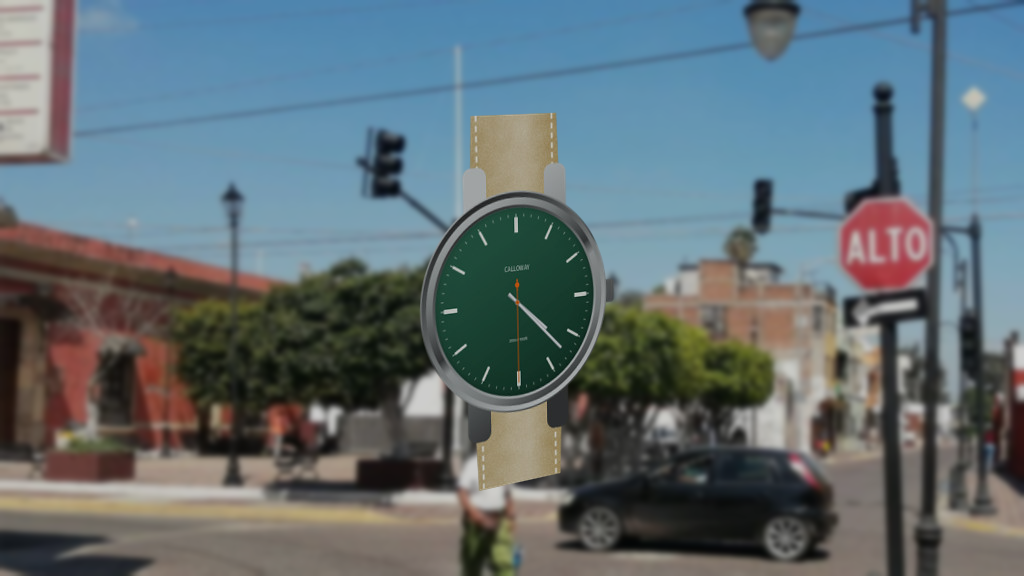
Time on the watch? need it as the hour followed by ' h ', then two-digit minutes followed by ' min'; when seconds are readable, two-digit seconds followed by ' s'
4 h 22 min 30 s
